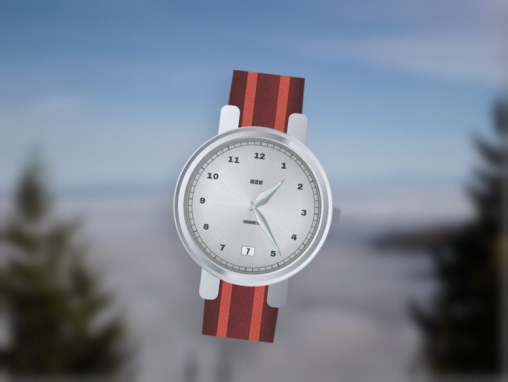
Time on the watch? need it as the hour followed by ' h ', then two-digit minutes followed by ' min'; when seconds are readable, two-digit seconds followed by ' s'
1 h 24 min
